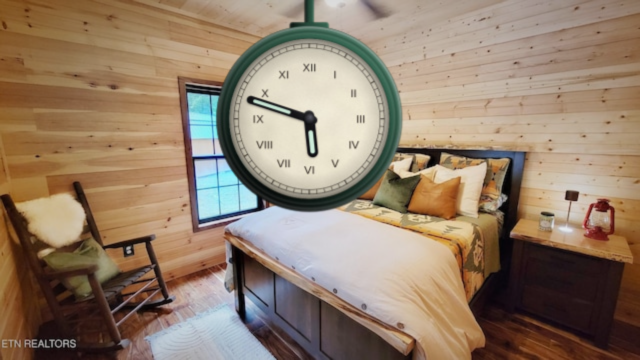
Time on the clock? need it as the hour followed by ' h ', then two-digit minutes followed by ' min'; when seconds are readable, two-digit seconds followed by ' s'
5 h 48 min
